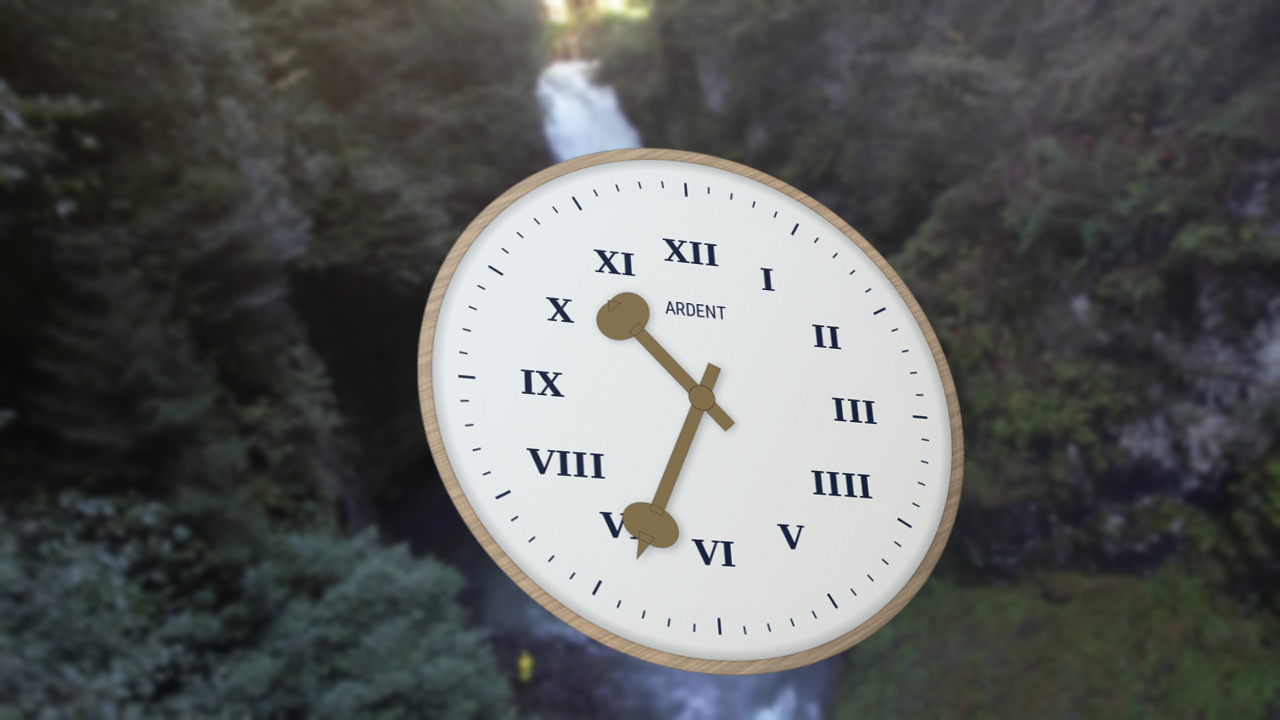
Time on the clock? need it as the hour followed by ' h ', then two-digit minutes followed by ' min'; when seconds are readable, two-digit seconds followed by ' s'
10 h 34 min
